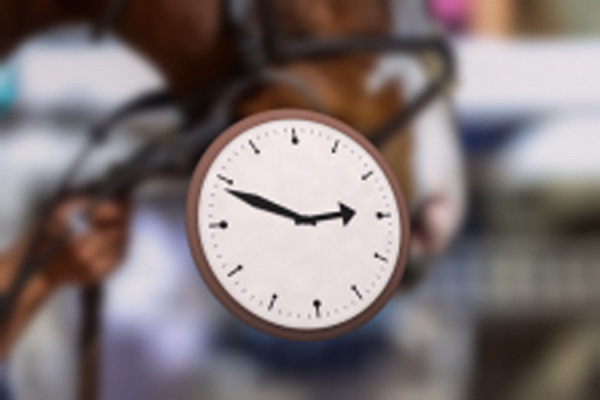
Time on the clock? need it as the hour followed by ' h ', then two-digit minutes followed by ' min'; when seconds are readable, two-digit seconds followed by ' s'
2 h 49 min
